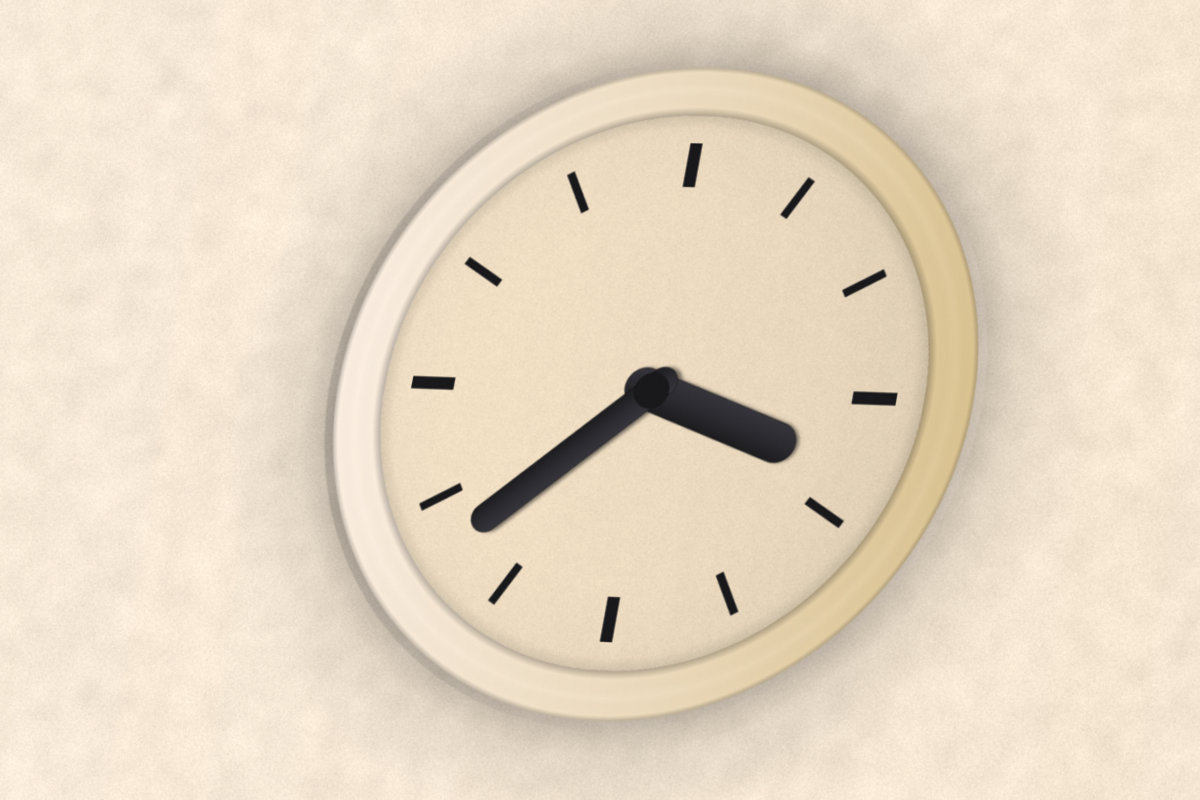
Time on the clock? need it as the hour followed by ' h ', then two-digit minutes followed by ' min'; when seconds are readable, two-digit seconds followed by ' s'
3 h 38 min
